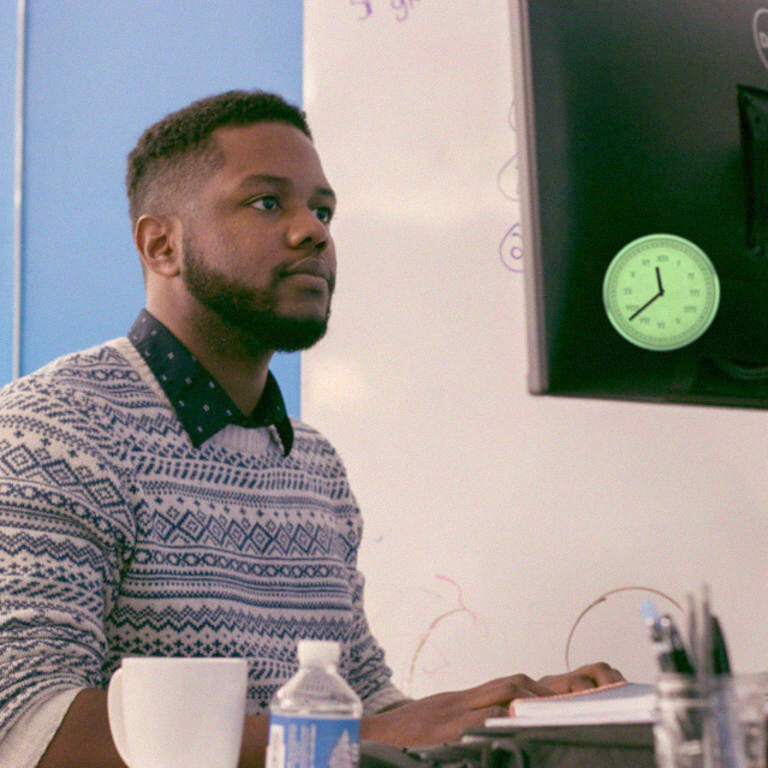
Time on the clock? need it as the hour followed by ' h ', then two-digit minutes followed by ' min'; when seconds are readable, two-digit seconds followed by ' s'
11 h 38 min
